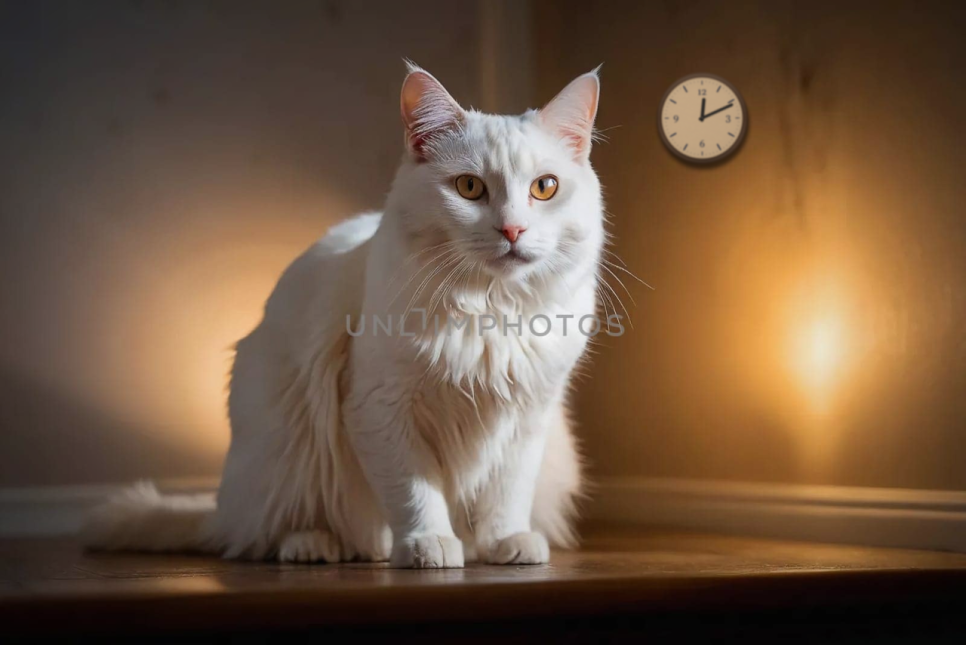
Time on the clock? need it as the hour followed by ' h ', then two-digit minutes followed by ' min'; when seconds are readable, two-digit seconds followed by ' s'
12 h 11 min
